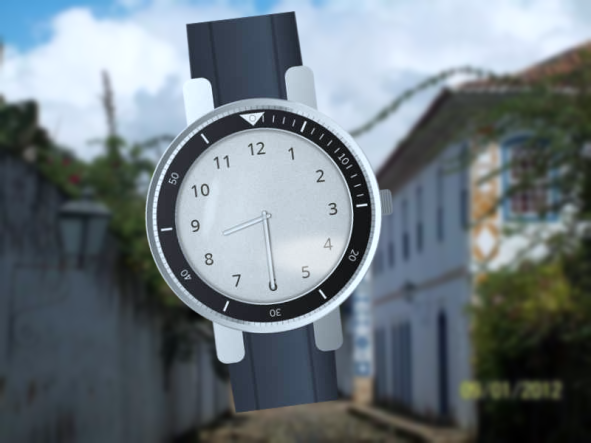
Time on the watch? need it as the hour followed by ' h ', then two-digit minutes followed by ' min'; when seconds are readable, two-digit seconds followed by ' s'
8 h 30 min
